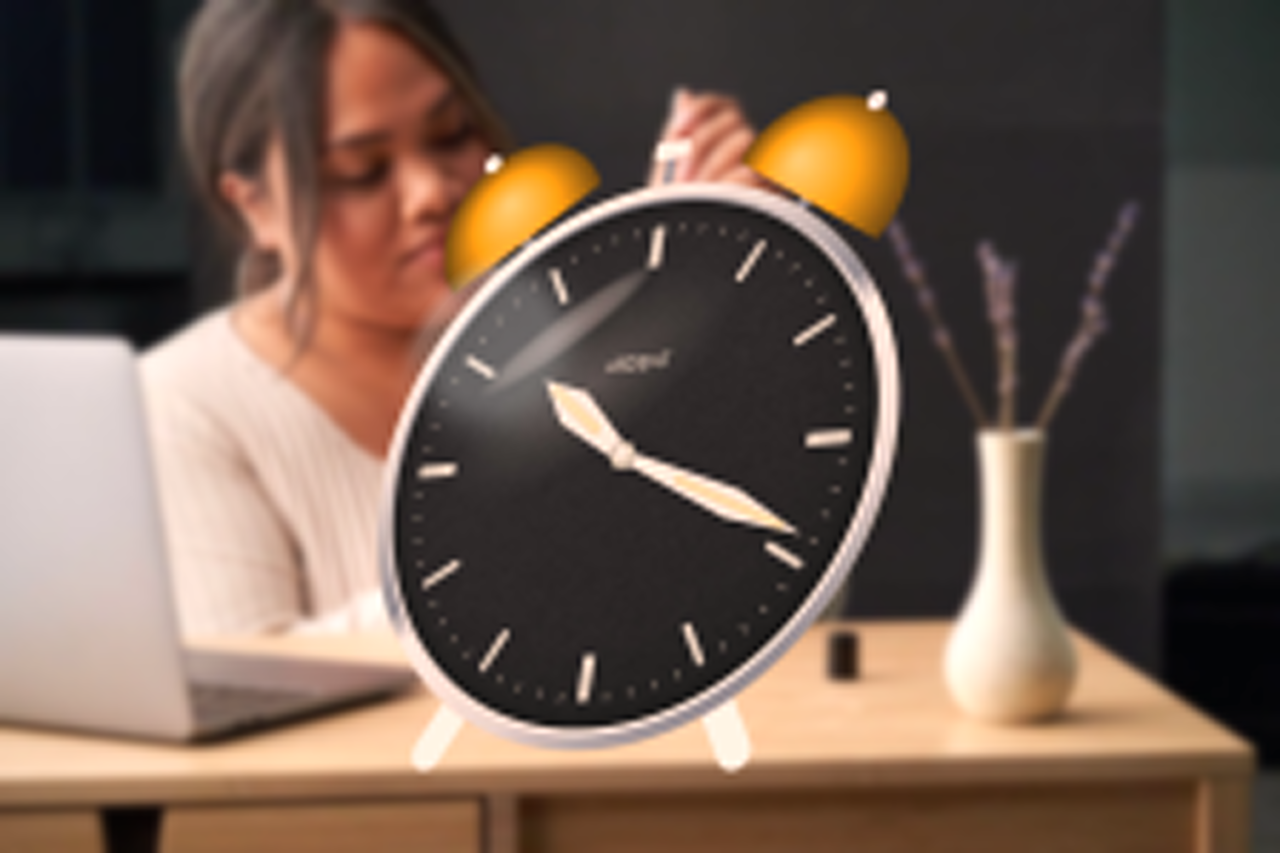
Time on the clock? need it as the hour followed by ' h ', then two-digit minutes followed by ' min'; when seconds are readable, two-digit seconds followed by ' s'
10 h 19 min
